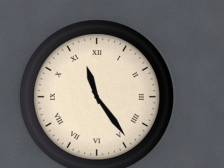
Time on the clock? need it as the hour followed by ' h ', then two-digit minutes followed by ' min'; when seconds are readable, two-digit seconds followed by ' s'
11 h 24 min
